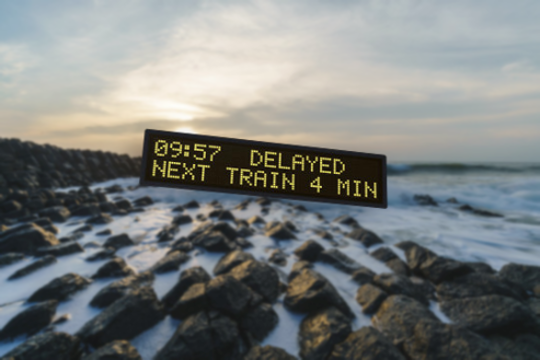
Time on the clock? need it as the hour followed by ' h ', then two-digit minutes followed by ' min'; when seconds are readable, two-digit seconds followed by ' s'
9 h 57 min
